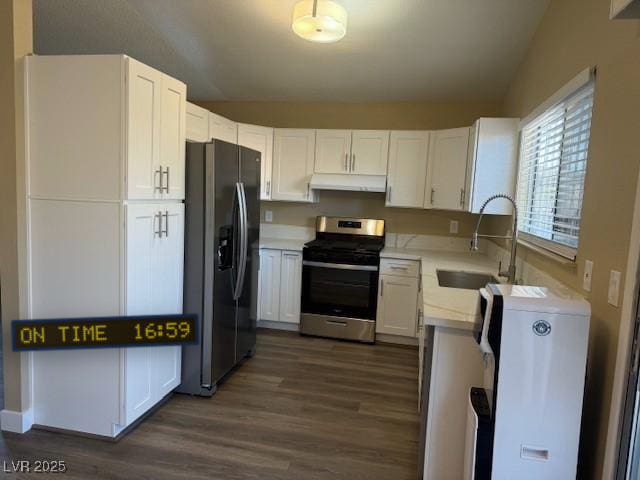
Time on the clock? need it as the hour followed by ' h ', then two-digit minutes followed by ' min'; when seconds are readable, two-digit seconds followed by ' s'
16 h 59 min
